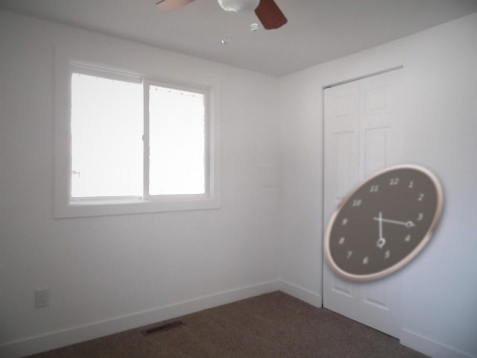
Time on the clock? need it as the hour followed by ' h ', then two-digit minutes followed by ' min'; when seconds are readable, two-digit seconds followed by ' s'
5 h 17 min
